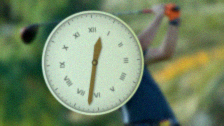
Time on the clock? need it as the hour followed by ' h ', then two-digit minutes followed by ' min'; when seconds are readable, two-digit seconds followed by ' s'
12 h 32 min
